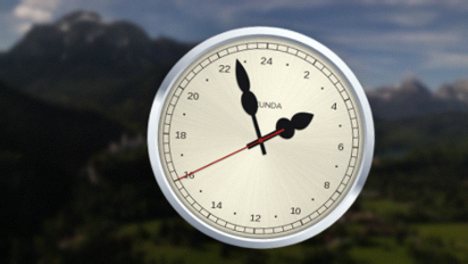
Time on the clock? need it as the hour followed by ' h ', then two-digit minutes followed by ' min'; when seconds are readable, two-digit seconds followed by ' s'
3 h 56 min 40 s
